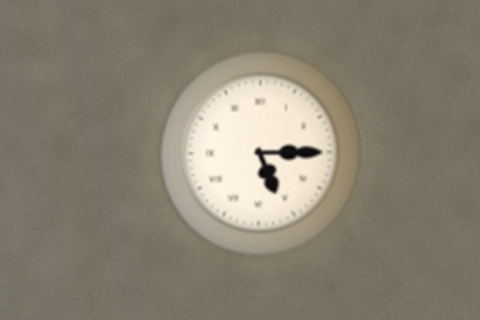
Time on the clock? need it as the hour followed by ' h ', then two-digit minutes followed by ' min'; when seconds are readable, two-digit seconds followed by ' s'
5 h 15 min
